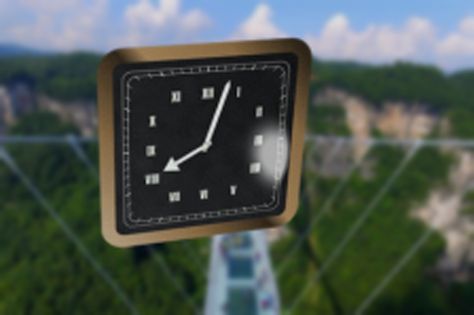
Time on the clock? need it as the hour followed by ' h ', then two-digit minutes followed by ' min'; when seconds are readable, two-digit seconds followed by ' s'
8 h 03 min
